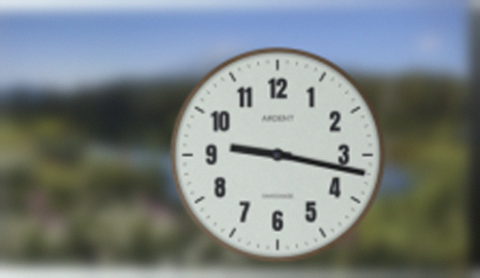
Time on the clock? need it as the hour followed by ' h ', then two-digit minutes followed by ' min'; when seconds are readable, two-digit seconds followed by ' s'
9 h 17 min
